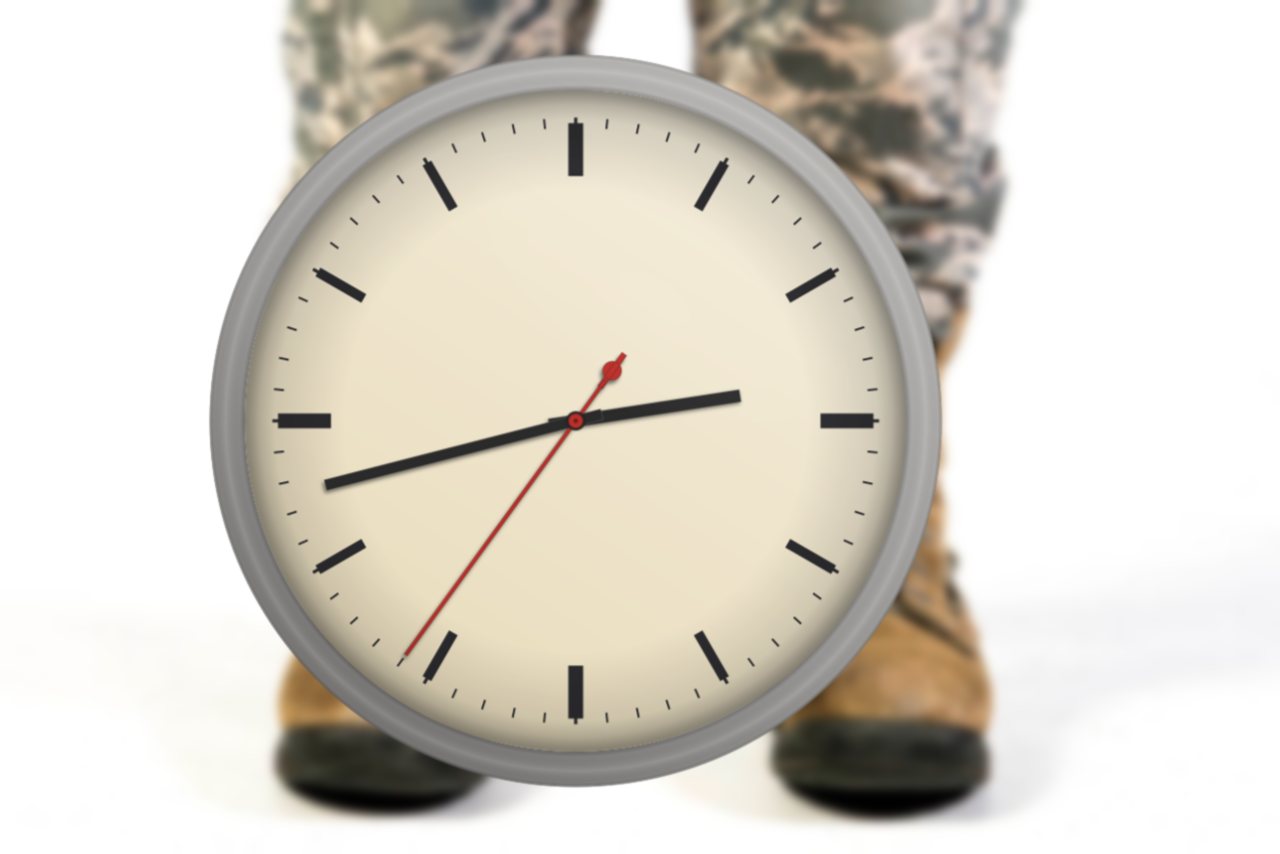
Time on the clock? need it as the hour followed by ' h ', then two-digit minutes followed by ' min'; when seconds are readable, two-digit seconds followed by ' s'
2 h 42 min 36 s
